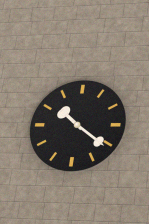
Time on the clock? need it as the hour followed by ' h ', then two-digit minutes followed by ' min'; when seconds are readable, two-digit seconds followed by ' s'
10 h 21 min
